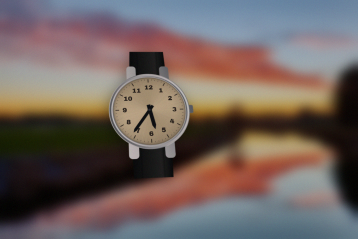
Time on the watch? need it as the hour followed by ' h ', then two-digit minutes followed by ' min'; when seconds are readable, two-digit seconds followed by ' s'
5 h 36 min
